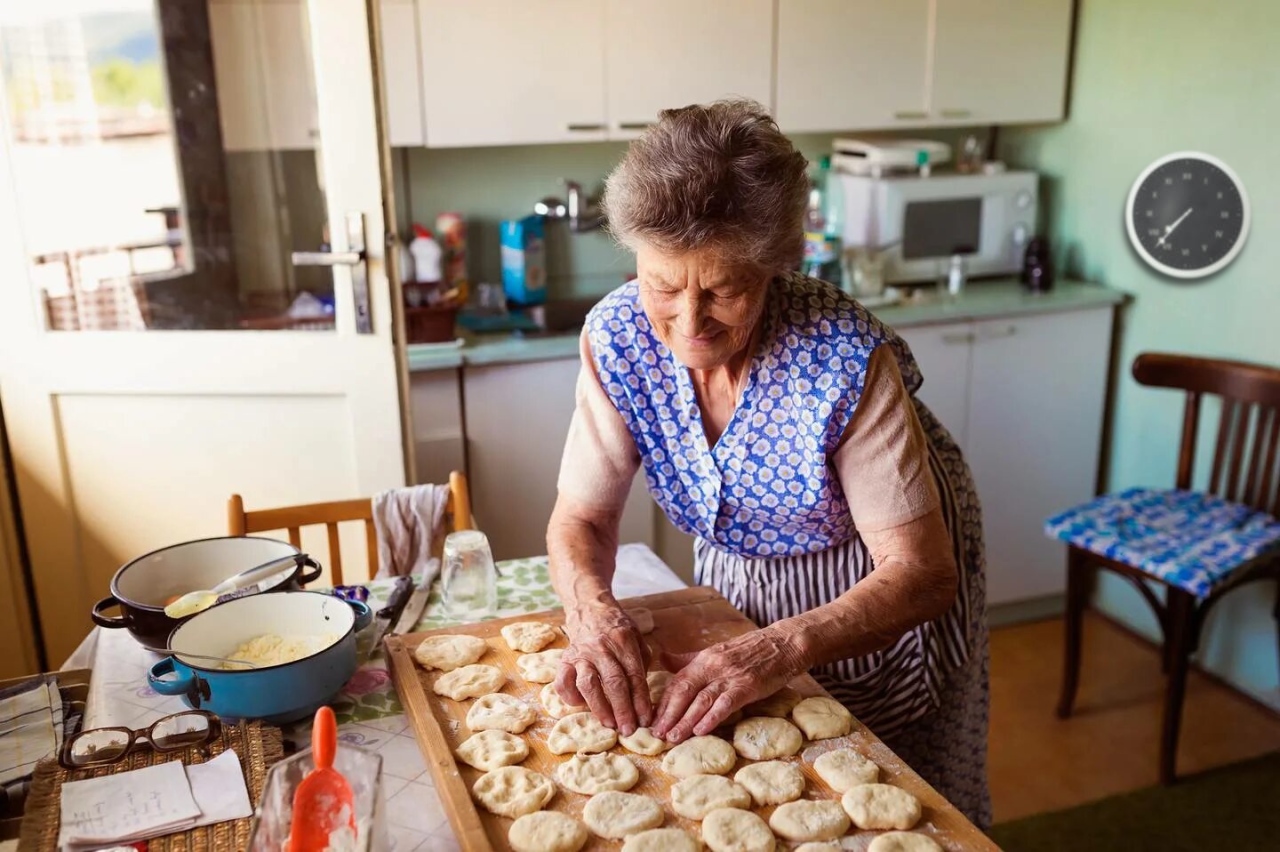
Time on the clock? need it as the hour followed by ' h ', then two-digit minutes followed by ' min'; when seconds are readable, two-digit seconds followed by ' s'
7 h 37 min
